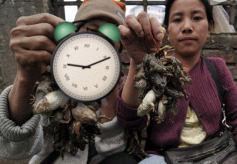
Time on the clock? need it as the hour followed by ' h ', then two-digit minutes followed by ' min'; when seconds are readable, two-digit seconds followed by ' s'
9 h 11 min
